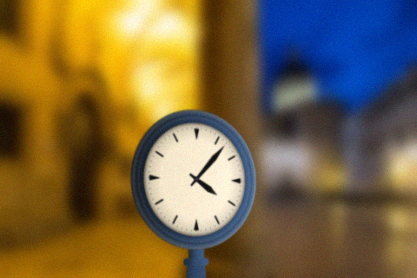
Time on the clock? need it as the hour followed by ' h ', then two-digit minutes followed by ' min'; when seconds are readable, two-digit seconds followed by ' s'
4 h 07 min
